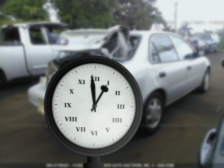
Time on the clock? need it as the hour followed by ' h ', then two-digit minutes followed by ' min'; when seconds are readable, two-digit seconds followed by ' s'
12 h 59 min
